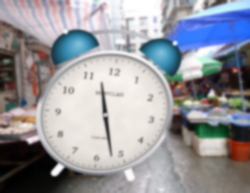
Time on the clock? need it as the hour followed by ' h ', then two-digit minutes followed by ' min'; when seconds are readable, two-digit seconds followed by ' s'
11 h 27 min
